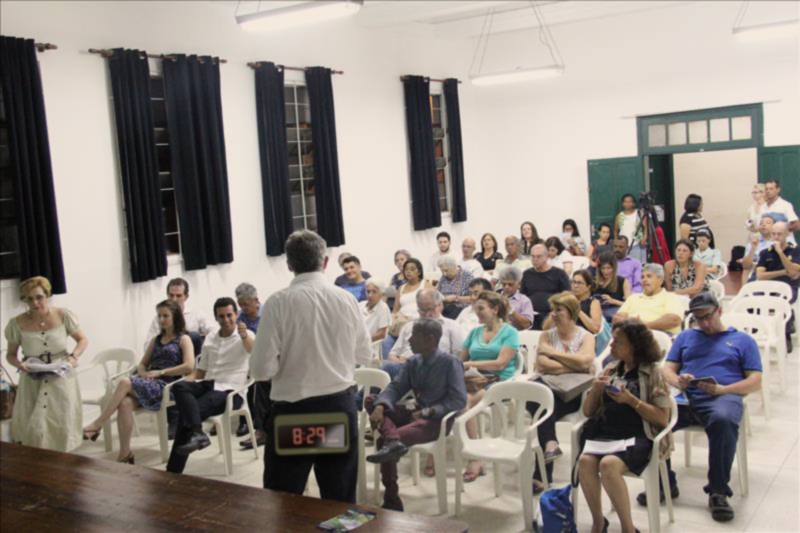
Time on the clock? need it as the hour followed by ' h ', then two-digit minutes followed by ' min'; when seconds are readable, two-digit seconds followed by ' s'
8 h 29 min
